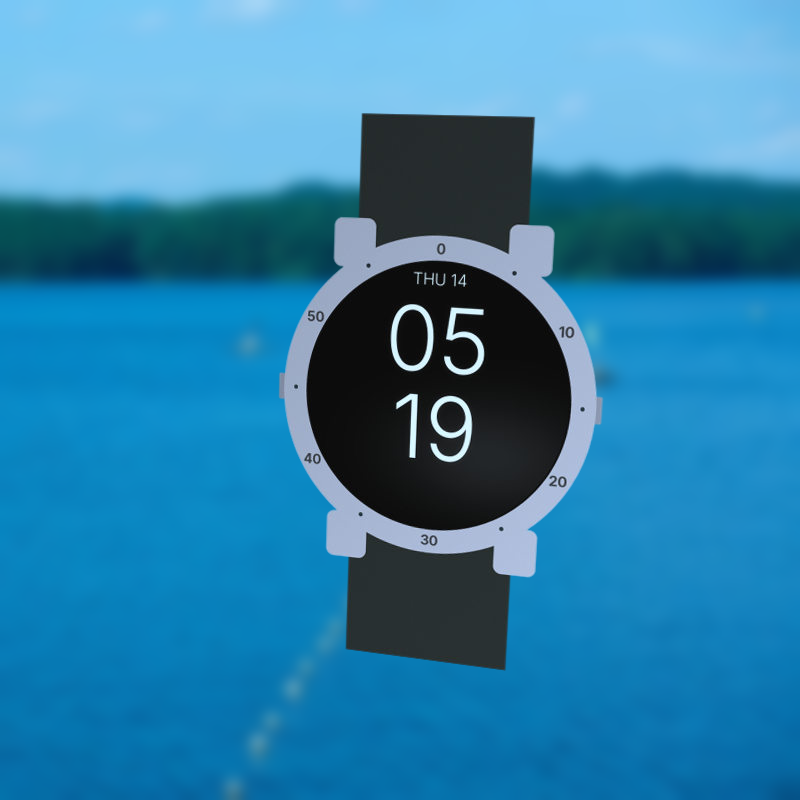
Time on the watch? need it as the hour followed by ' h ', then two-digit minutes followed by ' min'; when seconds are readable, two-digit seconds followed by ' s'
5 h 19 min
